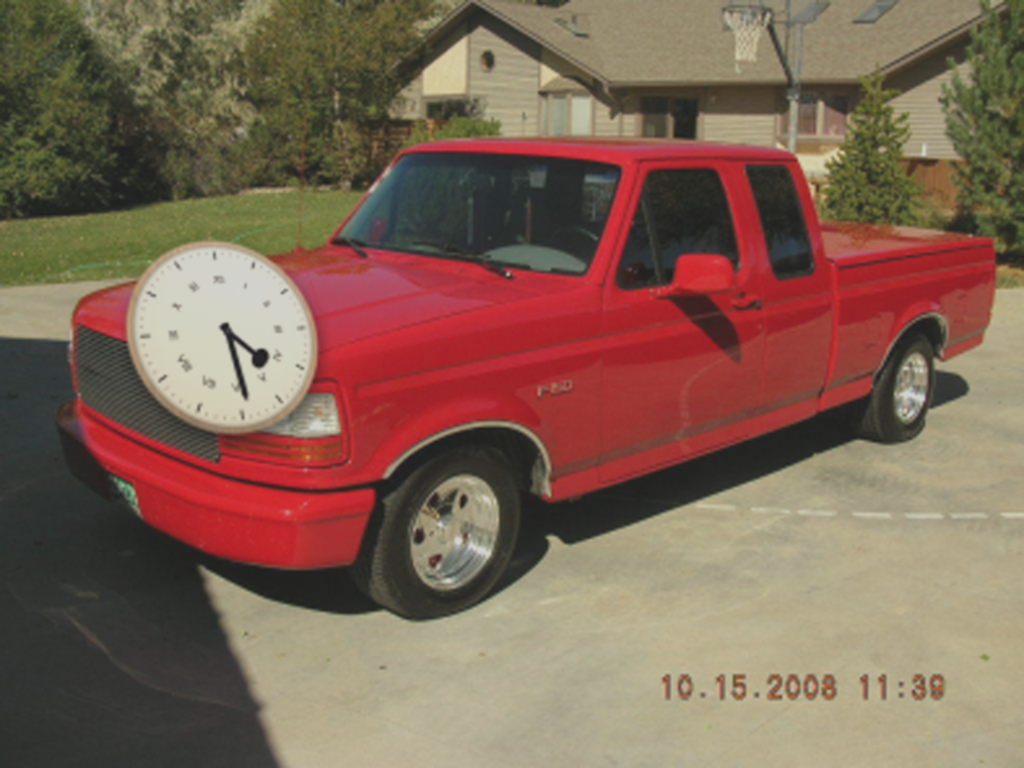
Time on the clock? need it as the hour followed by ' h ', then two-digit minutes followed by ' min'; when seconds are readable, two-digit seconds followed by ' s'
4 h 29 min
